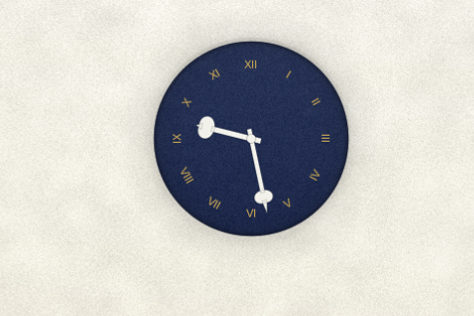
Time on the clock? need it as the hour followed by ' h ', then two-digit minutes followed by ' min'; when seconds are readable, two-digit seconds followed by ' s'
9 h 28 min
